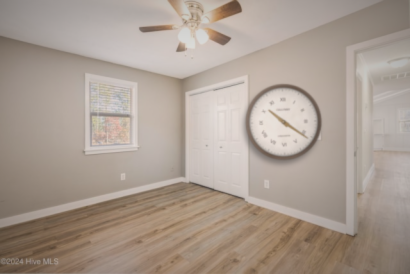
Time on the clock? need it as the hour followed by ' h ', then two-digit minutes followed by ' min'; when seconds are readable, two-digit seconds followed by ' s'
10 h 21 min
